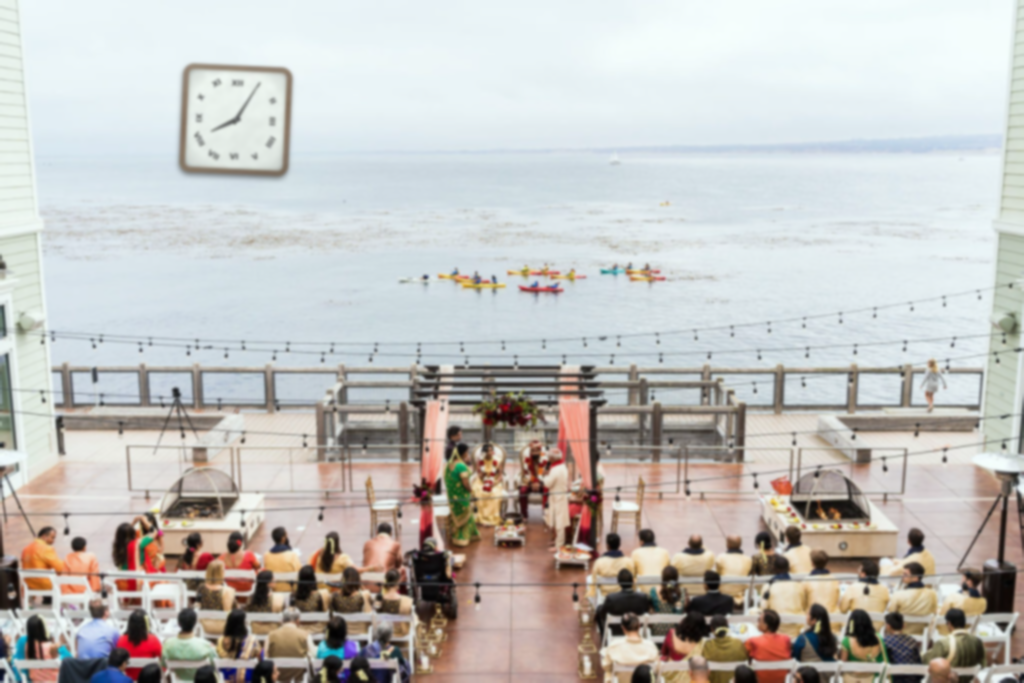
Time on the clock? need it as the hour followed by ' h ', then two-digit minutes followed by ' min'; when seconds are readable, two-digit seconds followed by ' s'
8 h 05 min
